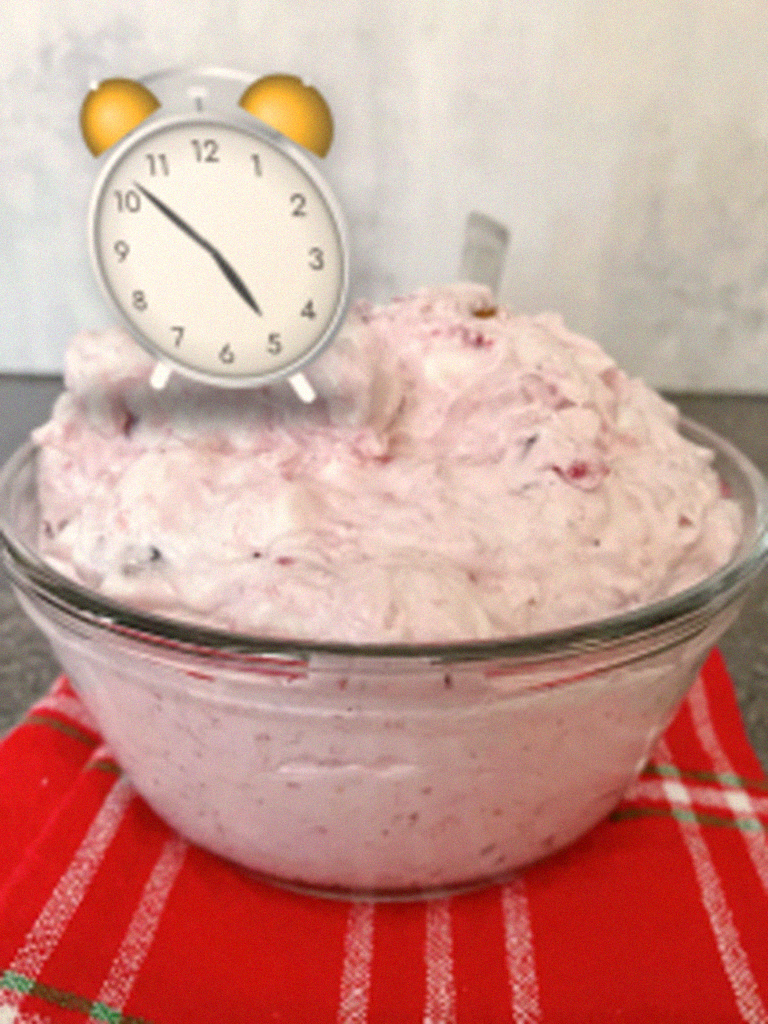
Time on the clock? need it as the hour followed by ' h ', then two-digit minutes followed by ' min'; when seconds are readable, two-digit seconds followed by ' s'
4 h 52 min
